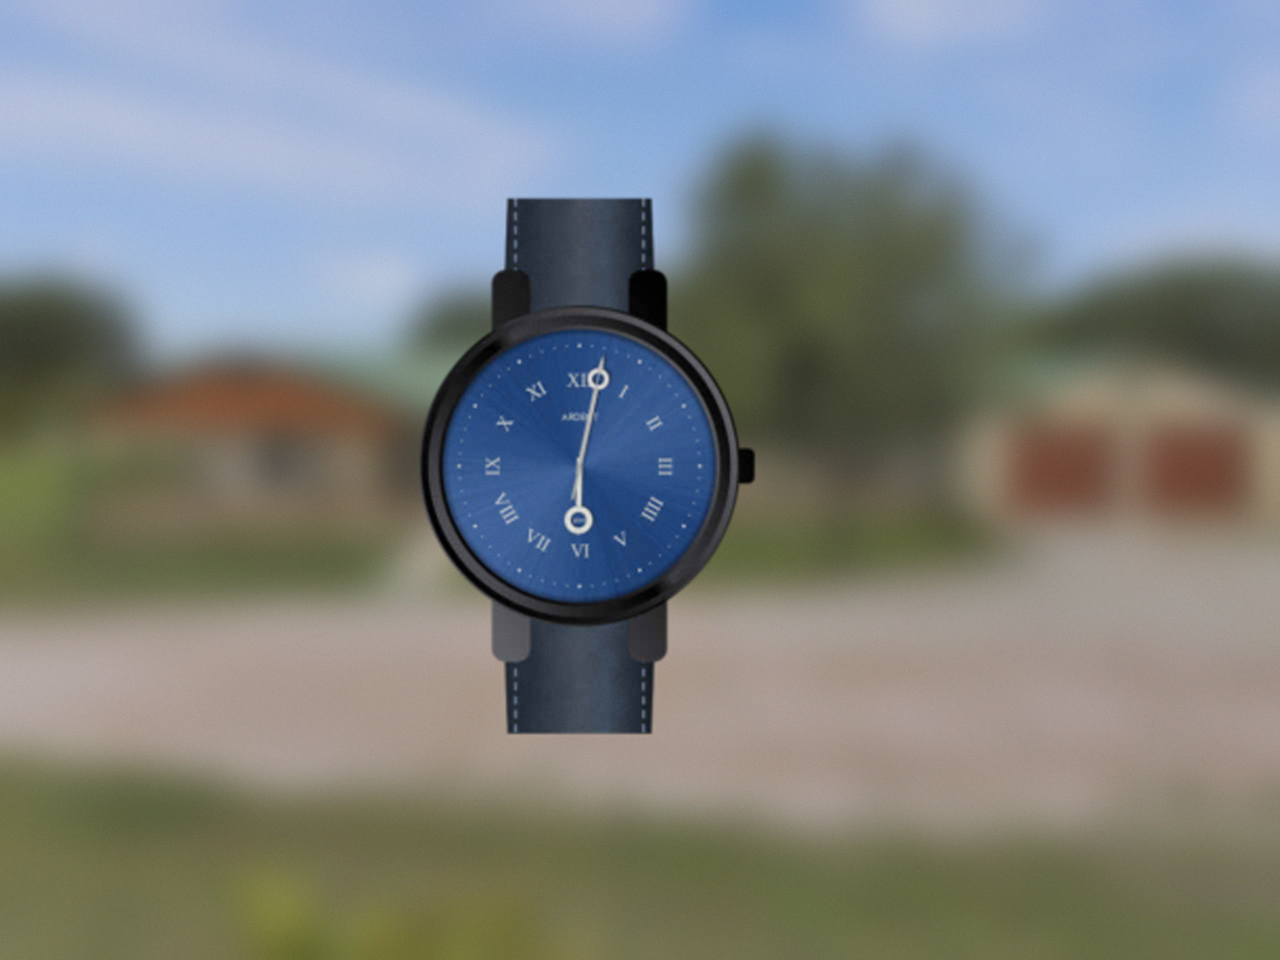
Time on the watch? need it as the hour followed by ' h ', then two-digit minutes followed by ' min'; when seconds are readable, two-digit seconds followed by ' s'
6 h 02 min 02 s
